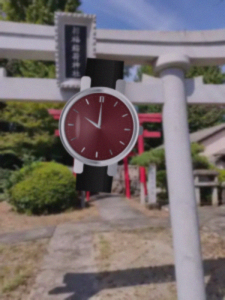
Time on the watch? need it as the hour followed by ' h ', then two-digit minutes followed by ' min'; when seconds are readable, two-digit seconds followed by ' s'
10 h 00 min
